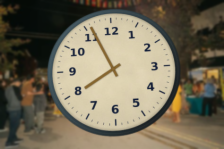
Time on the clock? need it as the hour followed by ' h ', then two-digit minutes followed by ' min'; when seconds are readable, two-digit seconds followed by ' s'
7 h 56 min
